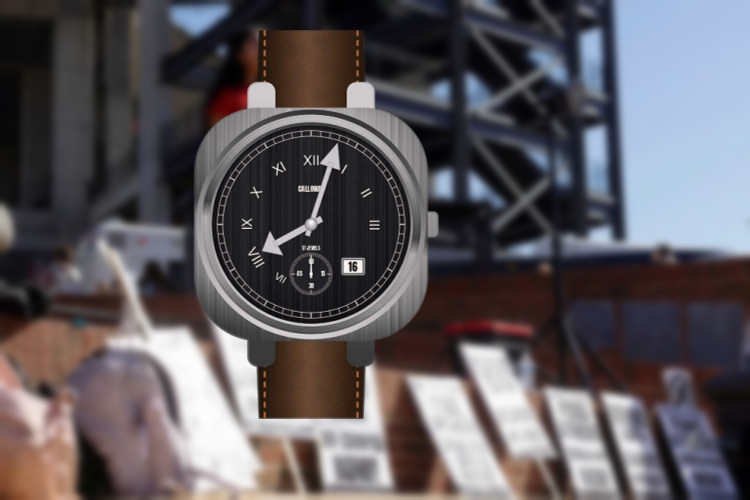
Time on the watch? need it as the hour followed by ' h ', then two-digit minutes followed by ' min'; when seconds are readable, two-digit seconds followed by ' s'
8 h 03 min
